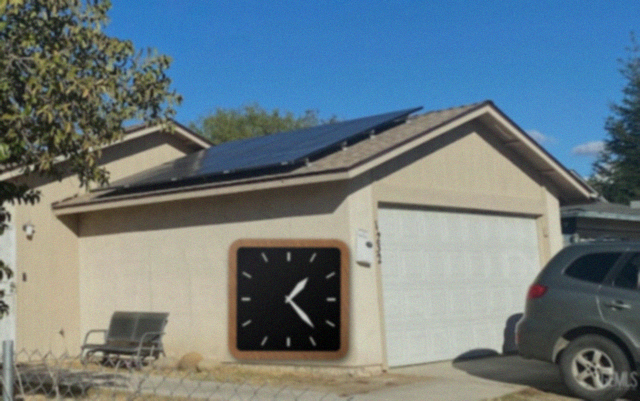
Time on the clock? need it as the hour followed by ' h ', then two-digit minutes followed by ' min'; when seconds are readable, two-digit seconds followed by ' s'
1 h 23 min
